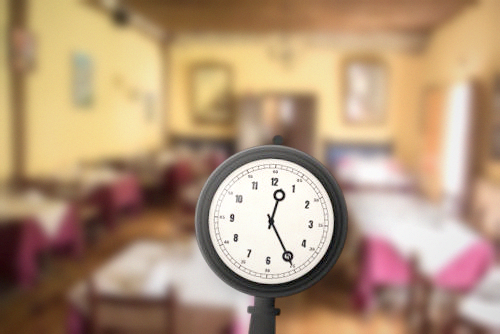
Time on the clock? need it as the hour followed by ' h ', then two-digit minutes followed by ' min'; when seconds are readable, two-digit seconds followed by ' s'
12 h 25 min
